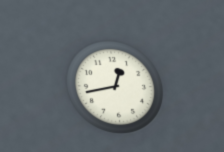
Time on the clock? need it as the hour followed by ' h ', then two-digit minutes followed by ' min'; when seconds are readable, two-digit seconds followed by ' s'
12 h 43 min
